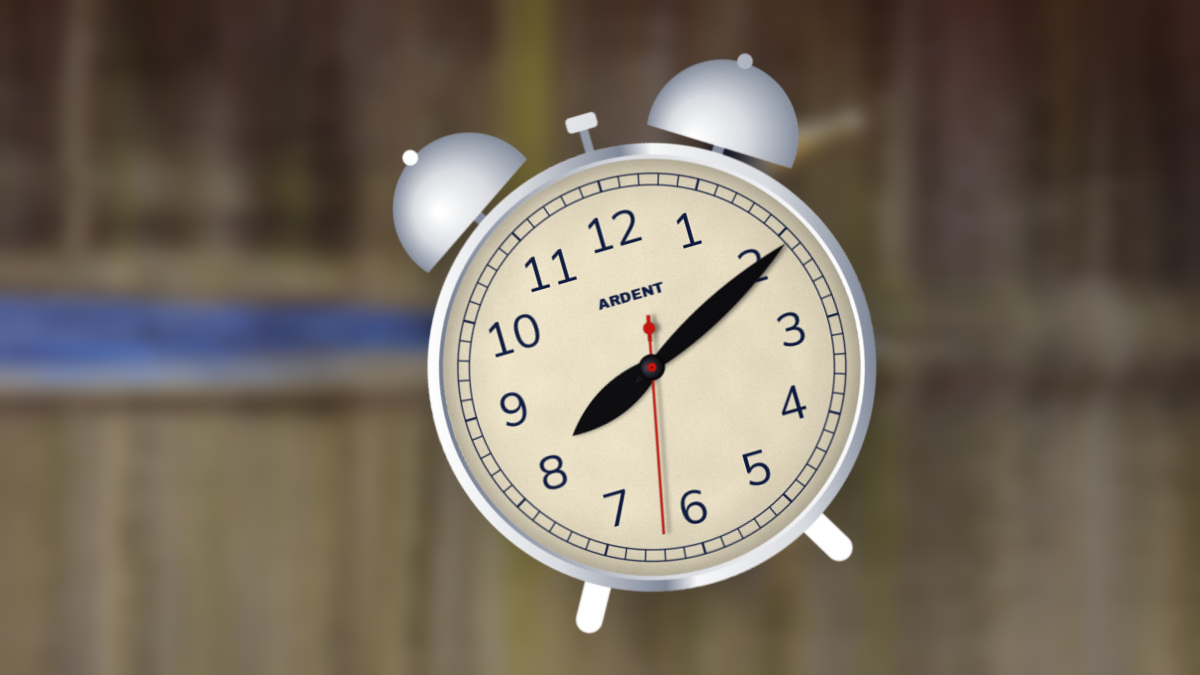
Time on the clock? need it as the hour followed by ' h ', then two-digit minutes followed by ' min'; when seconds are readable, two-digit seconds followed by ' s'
8 h 10 min 32 s
